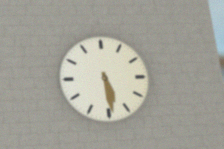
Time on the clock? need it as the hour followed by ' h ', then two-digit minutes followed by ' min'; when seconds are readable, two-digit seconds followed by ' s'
5 h 29 min
